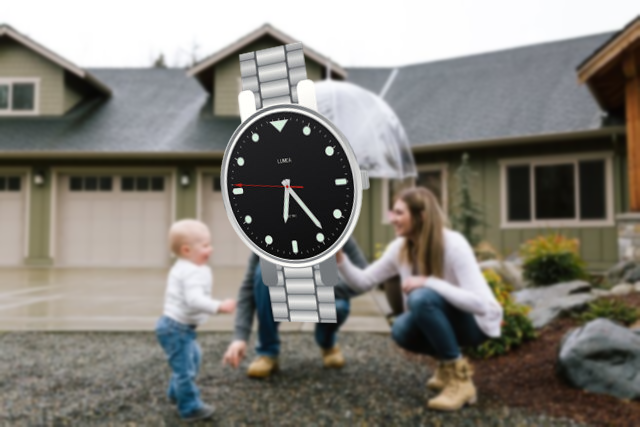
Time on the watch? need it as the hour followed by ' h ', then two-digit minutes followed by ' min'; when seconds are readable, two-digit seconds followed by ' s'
6 h 23 min 46 s
